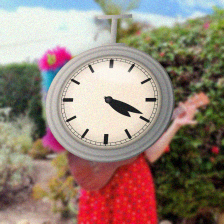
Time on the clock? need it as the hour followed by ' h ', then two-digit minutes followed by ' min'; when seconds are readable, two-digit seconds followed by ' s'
4 h 19 min
